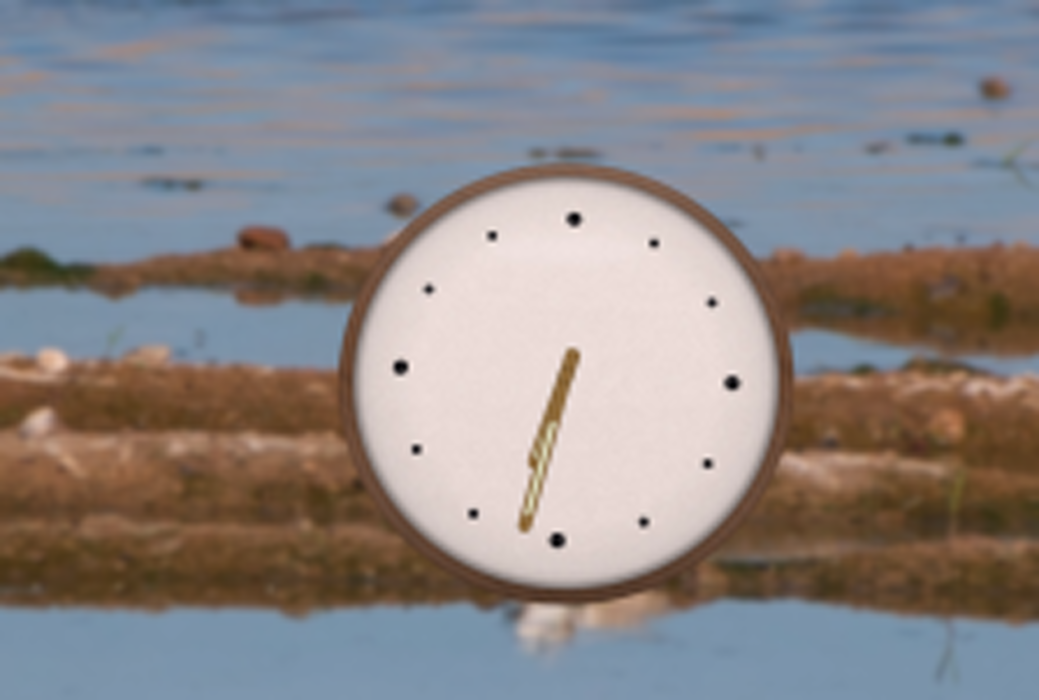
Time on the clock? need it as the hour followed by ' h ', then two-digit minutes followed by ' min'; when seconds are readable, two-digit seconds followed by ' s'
6 h 32 min
